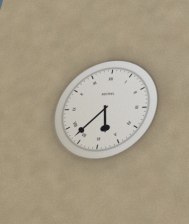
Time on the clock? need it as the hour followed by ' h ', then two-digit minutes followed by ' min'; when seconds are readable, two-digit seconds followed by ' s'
5 h 37 min
